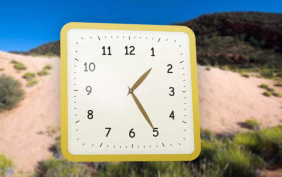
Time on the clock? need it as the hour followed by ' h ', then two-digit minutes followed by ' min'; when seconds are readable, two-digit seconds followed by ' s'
1 h 25 min
